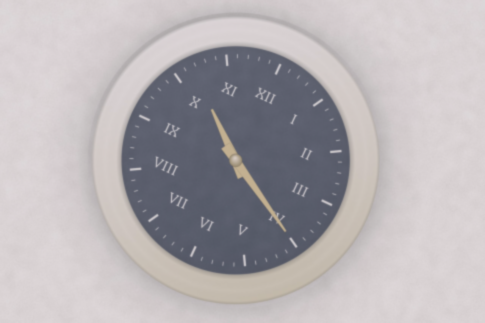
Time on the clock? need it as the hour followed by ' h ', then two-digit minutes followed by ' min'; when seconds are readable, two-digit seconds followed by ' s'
10 h 20 min
